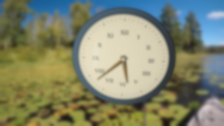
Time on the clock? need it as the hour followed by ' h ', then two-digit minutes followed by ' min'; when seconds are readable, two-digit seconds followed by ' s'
5 h 38 min
